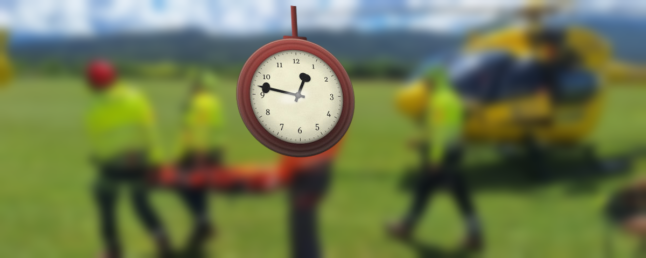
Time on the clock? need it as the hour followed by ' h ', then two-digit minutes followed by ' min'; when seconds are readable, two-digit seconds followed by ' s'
12 h 47 min
